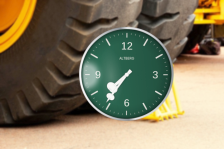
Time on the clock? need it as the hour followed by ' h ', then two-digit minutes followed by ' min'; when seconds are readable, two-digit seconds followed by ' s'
7 h 36 min
